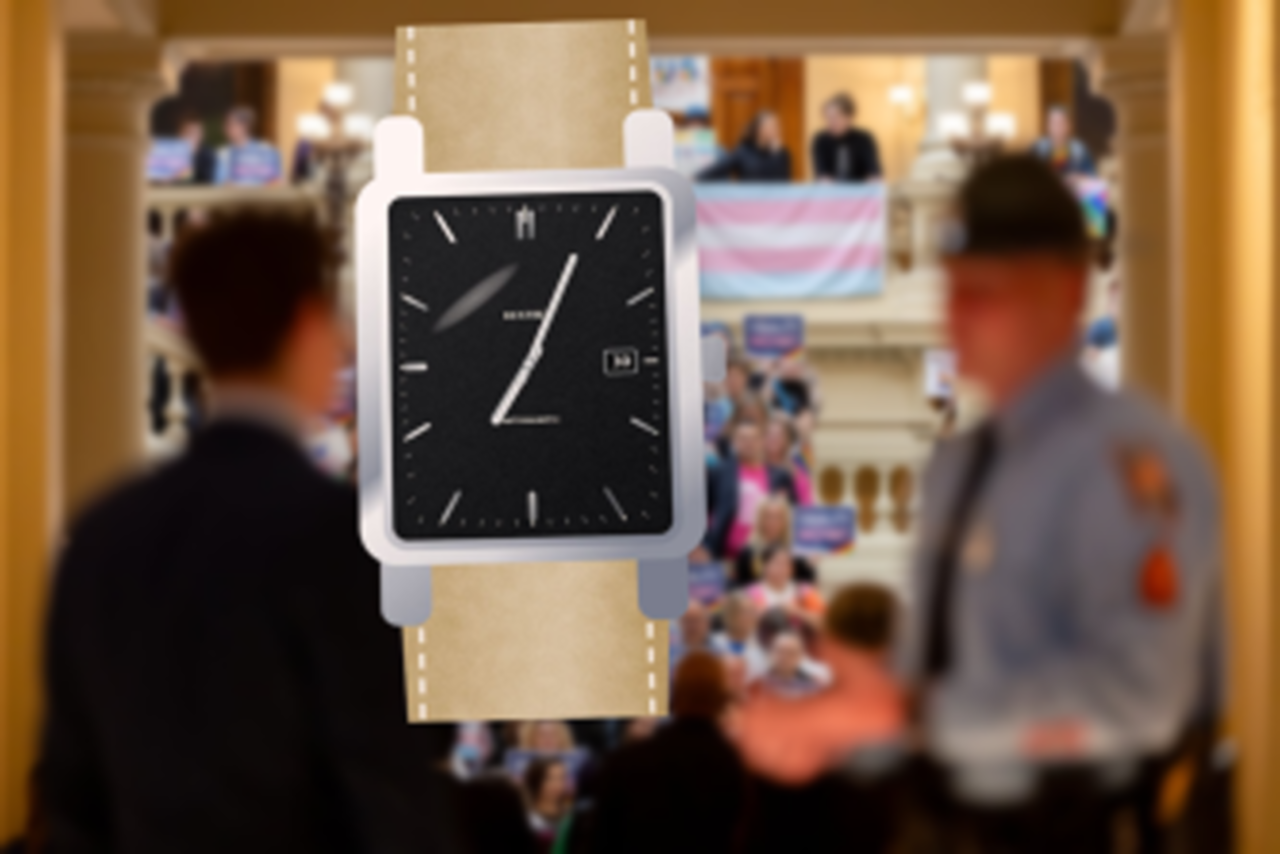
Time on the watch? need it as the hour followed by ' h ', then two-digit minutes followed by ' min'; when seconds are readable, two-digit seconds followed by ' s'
7 h 04 min
